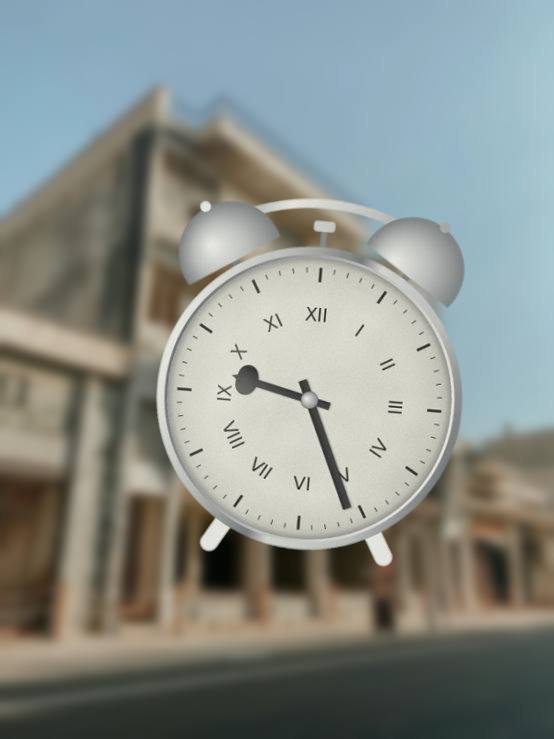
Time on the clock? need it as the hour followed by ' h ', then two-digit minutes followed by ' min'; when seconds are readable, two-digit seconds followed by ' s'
9 h 26 min
